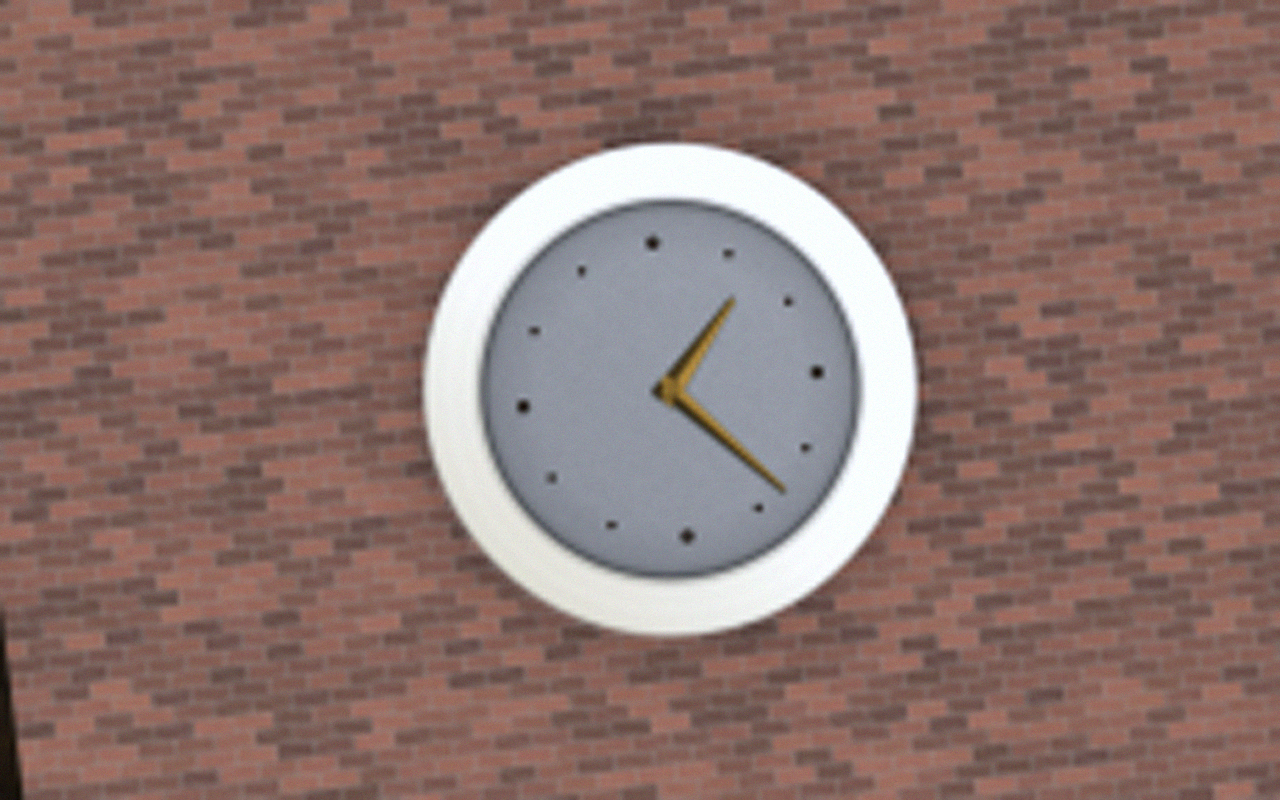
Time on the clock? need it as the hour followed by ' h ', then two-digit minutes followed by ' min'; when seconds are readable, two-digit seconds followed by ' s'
1 h 23 min
